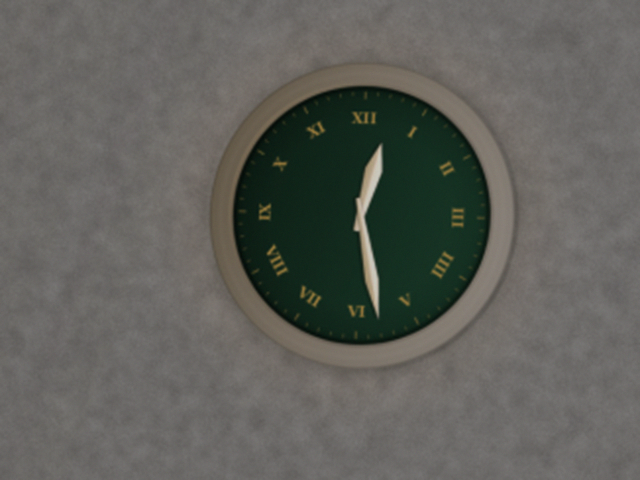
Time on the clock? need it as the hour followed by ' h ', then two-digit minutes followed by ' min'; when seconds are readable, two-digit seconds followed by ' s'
12 h 28 min
